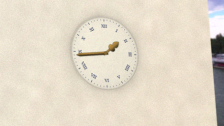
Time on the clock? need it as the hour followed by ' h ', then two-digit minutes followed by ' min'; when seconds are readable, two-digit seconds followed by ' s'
1 h 44 min
